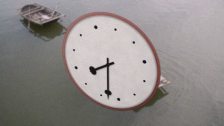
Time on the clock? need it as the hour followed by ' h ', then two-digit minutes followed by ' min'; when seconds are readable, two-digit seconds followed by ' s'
8 h 33 min
